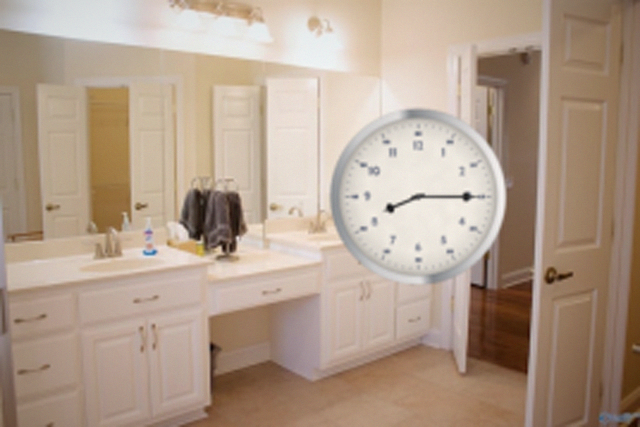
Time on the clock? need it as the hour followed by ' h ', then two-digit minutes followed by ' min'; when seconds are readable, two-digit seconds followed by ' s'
8 h 15 min
